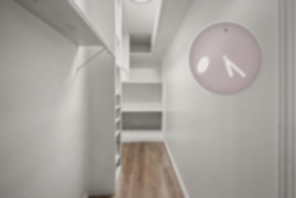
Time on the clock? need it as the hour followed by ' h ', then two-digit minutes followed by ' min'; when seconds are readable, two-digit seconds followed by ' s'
5 h 22 min
